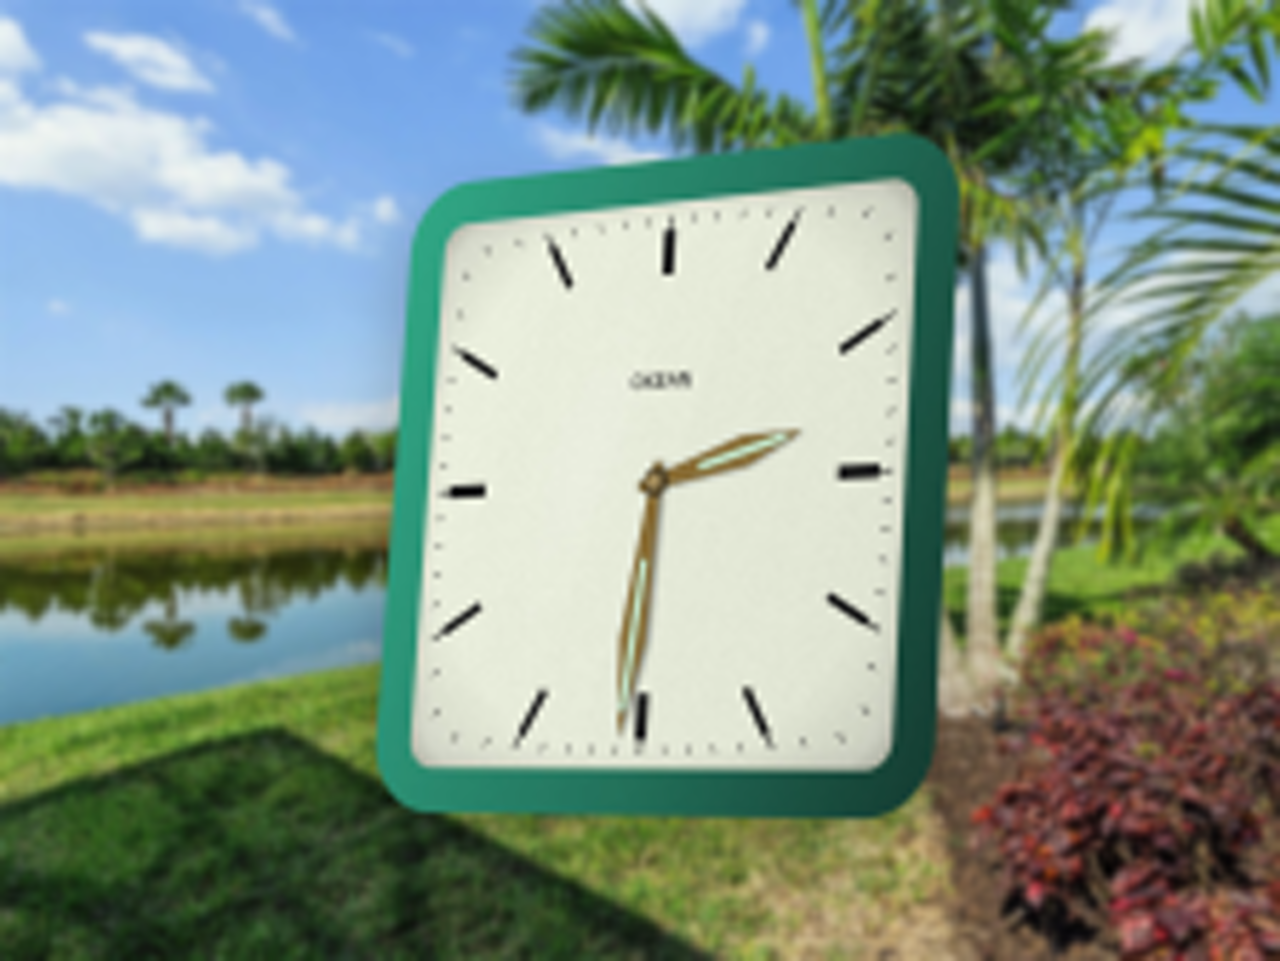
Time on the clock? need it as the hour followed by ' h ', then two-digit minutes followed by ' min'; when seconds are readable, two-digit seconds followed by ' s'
2 h 31 min
